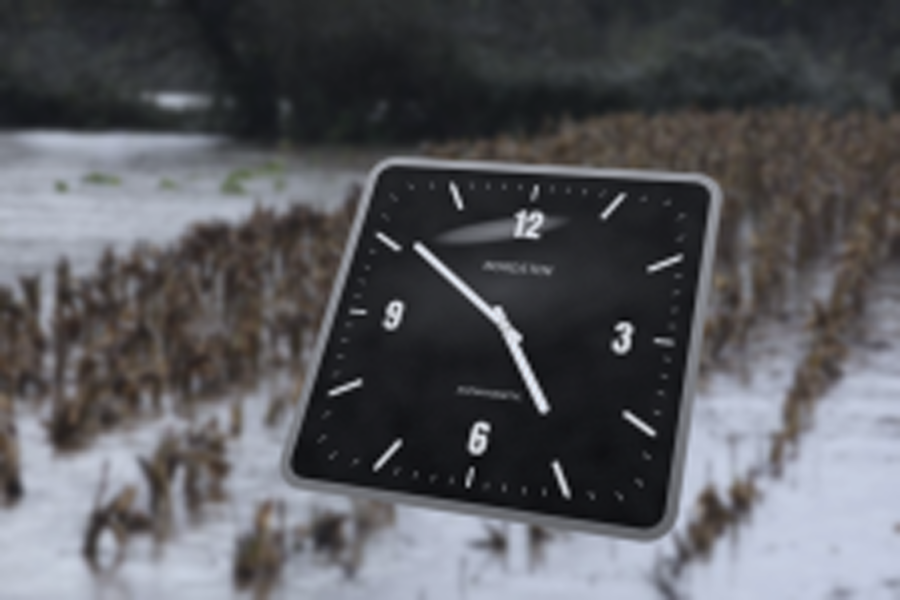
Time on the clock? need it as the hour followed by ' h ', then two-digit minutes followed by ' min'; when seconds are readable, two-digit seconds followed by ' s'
4 h 51 min
